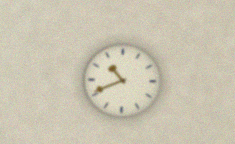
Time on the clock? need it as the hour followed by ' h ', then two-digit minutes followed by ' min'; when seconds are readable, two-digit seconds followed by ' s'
10 h 41 min
